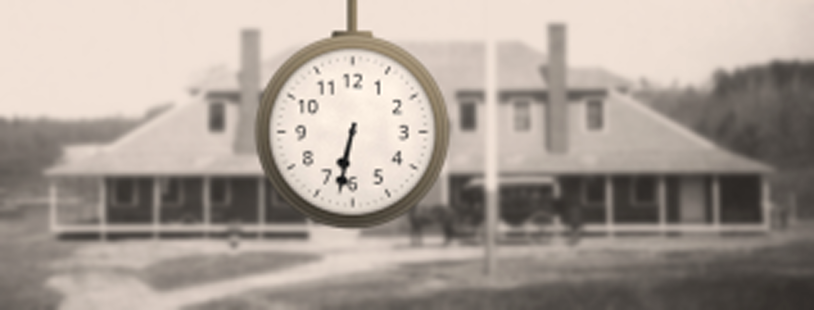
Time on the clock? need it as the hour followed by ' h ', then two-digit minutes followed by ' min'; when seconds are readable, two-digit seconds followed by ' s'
6 h 32 min
